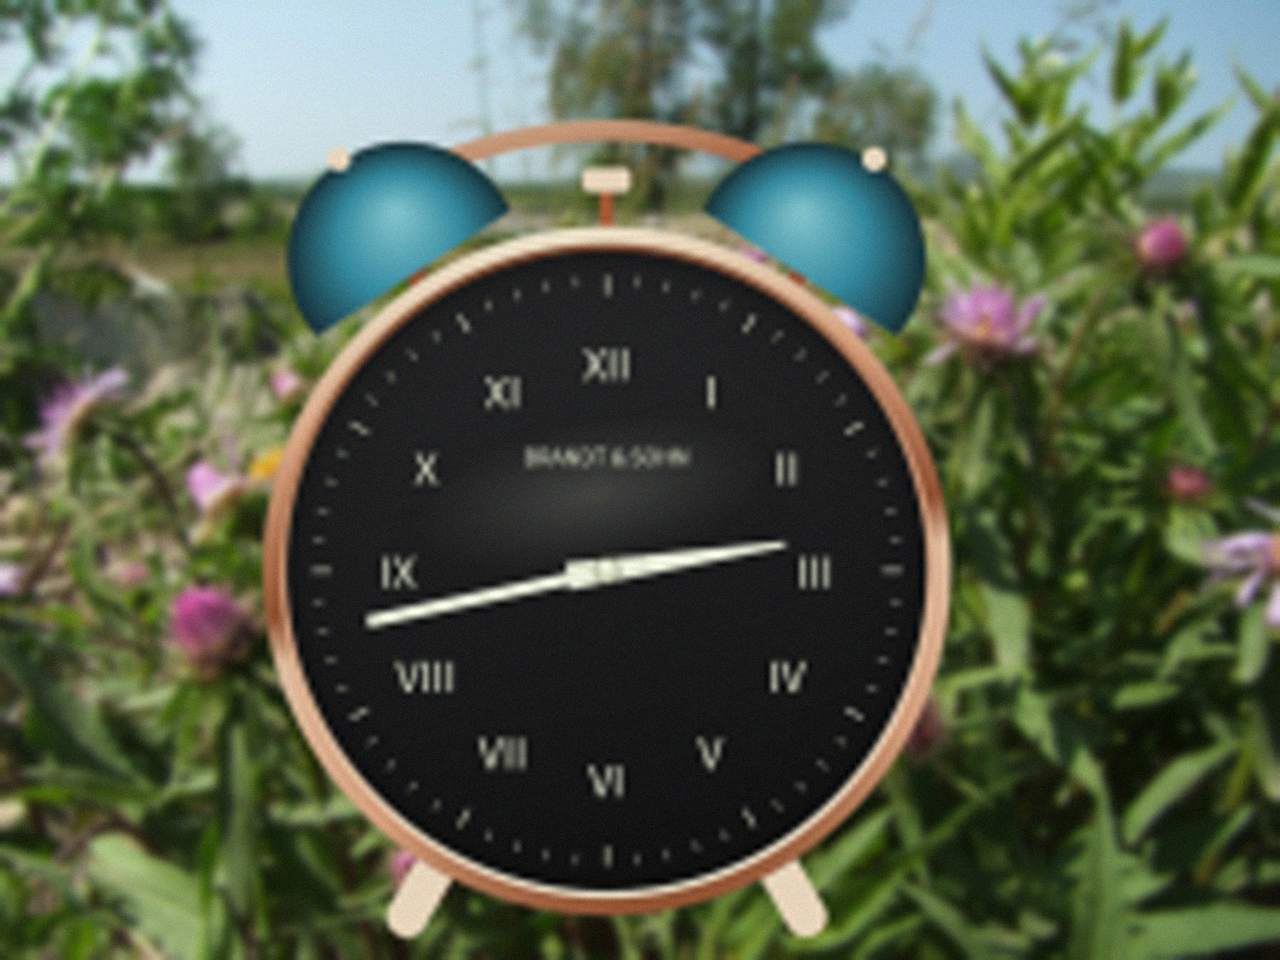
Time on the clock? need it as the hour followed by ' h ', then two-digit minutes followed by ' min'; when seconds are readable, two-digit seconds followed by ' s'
2 h 43 min
